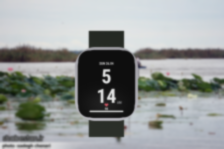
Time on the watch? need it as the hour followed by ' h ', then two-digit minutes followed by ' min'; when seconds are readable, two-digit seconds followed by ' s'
5 h 14 min
